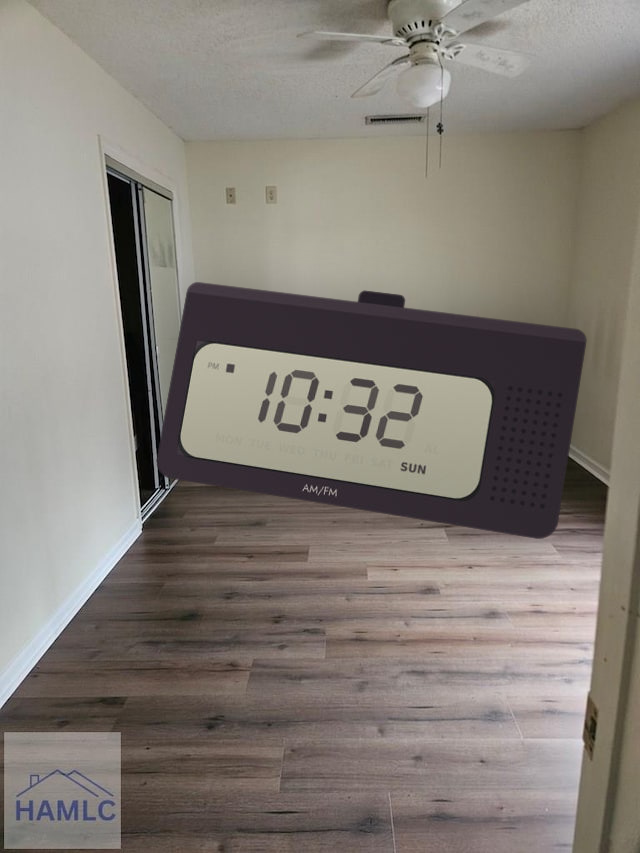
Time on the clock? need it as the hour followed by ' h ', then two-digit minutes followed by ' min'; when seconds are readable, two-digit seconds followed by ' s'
10 h 32 min
